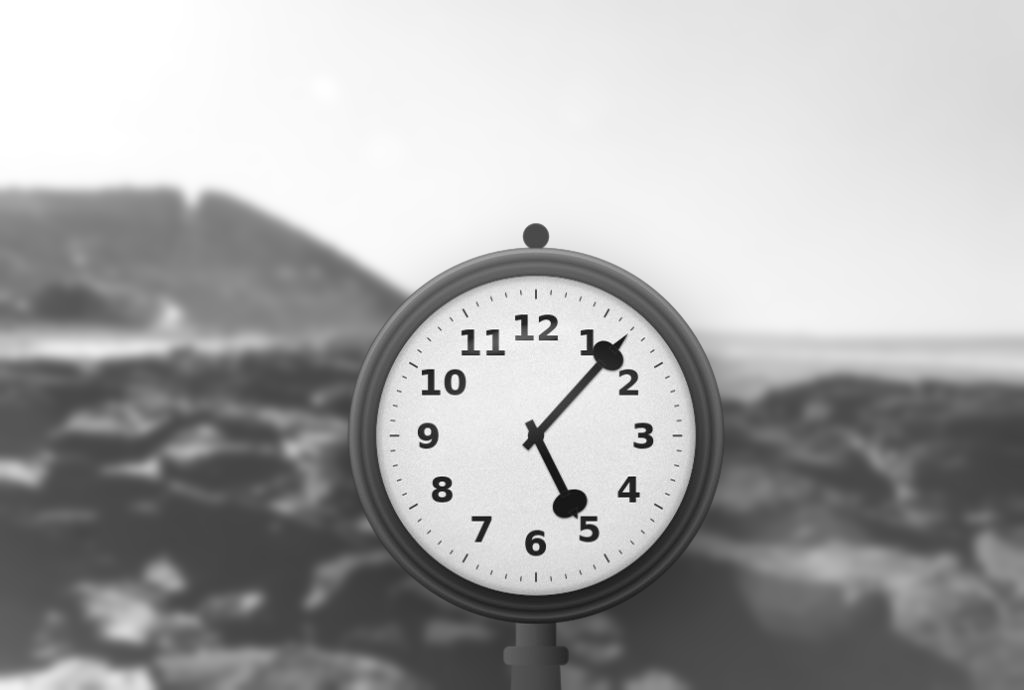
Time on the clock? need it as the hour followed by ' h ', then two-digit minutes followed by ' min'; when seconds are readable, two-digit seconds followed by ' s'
5 h 07 min
